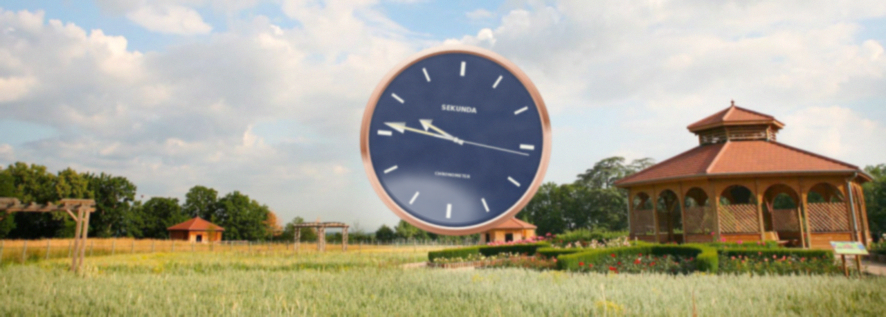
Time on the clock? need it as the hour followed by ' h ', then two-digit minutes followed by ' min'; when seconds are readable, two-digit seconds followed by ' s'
9 h 46 min 16 s
